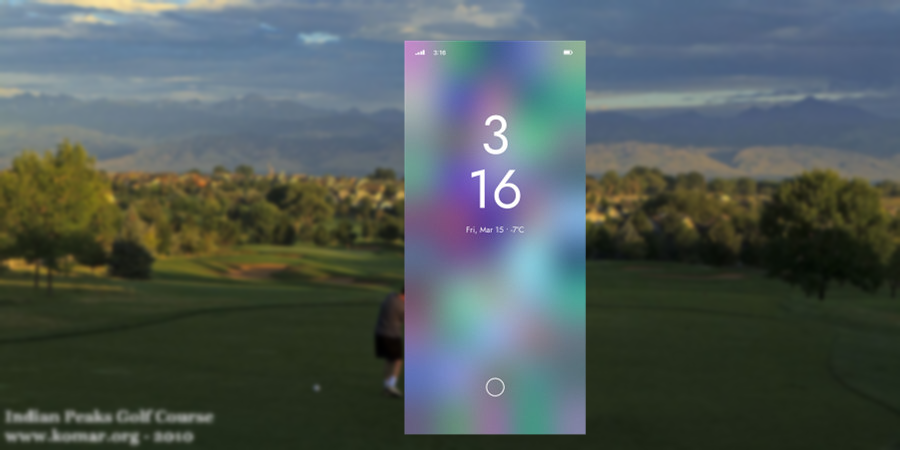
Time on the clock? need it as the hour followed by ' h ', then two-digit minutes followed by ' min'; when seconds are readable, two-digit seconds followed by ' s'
3 h 16 min
